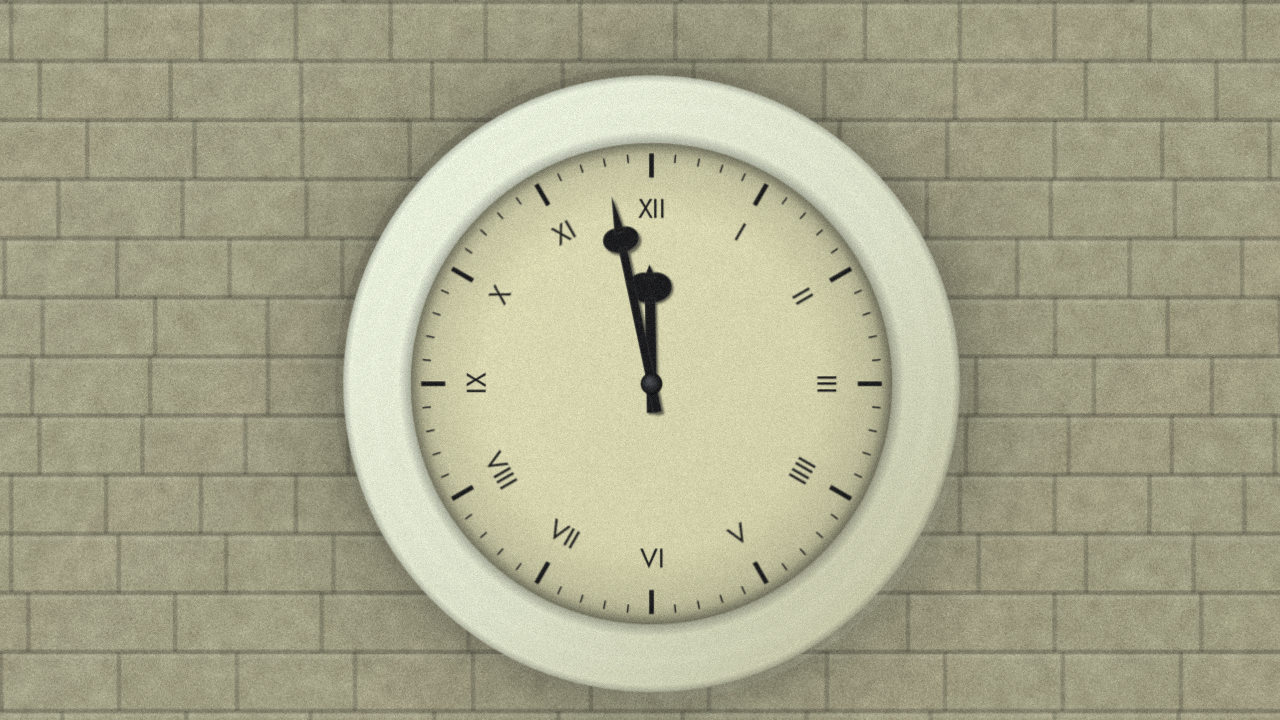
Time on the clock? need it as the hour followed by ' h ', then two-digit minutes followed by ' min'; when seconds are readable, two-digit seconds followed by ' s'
11 h 58 min
